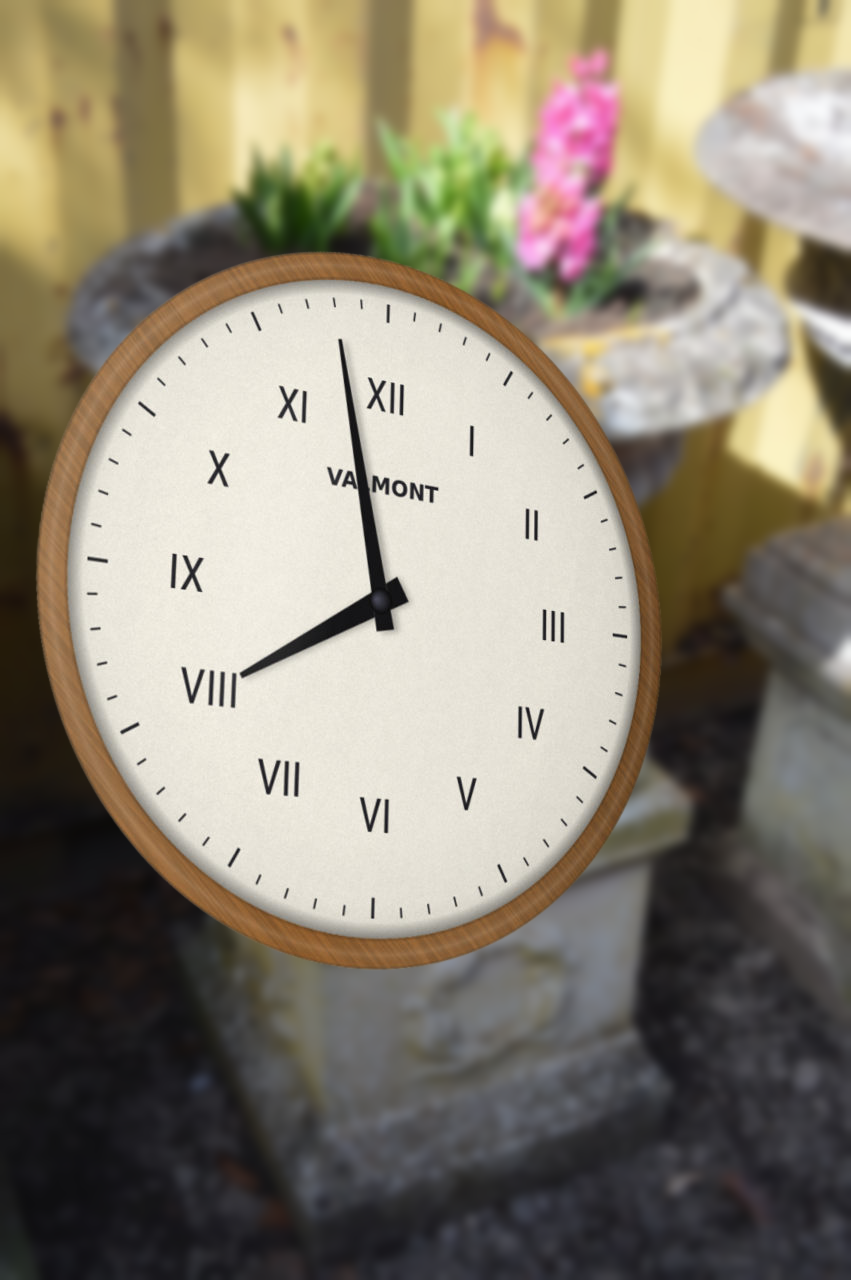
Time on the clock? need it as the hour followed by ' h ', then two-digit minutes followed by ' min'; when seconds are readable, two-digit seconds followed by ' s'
7 h 58 min
